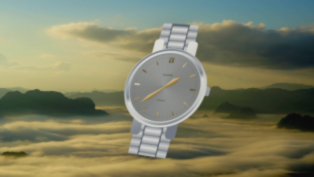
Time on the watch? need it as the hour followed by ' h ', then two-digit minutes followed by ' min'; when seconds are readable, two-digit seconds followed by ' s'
1 h 38 min
